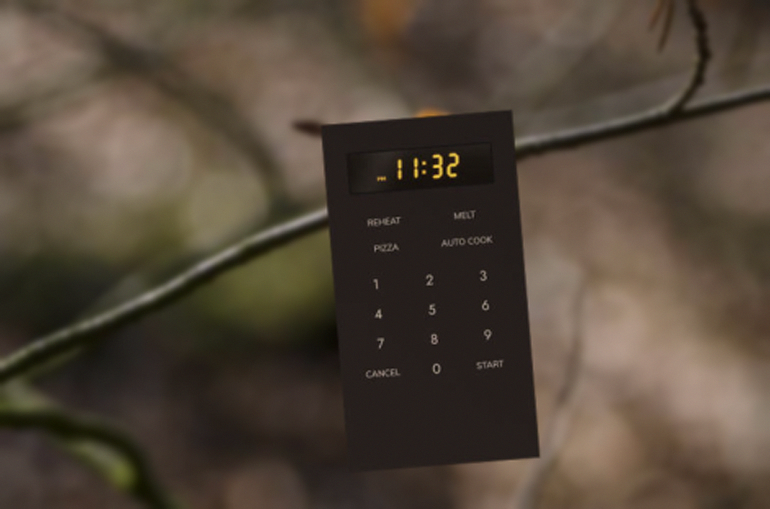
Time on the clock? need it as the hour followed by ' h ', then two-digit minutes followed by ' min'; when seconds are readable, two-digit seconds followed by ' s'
11 h 32 min
